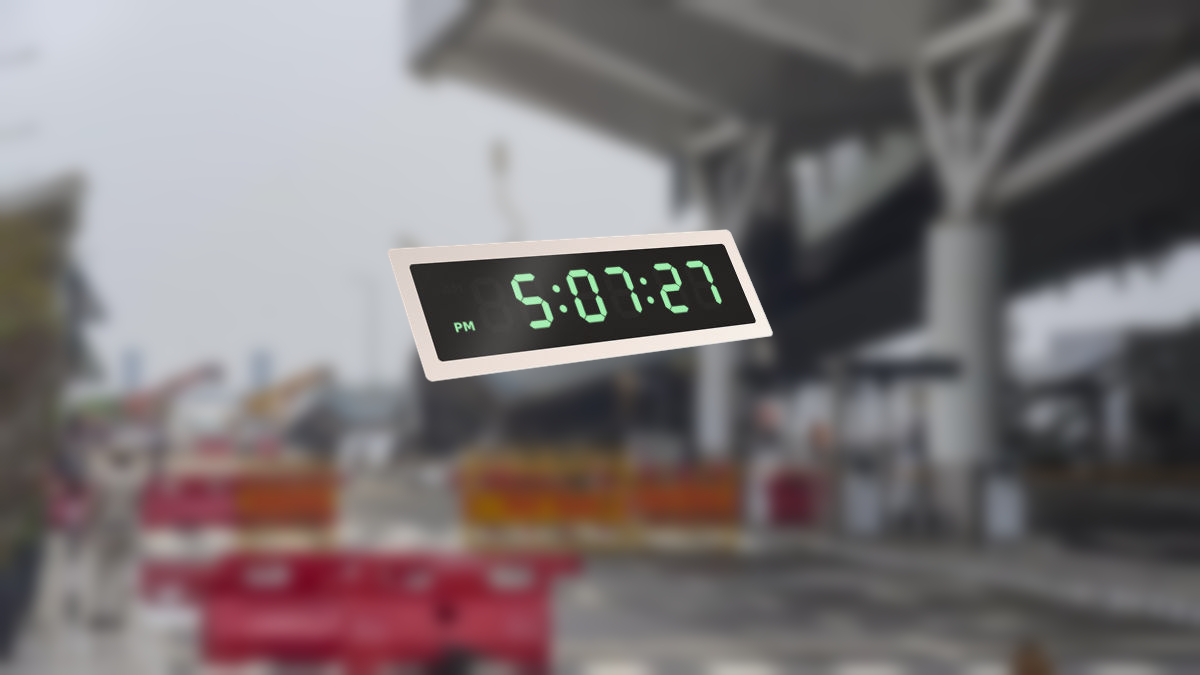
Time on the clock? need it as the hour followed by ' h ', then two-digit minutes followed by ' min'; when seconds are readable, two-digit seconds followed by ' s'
5 h 07 min 27 s
